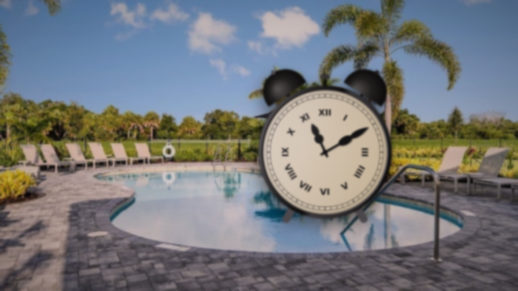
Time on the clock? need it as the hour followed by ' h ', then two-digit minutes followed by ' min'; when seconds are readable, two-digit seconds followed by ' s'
11 h 10 min
